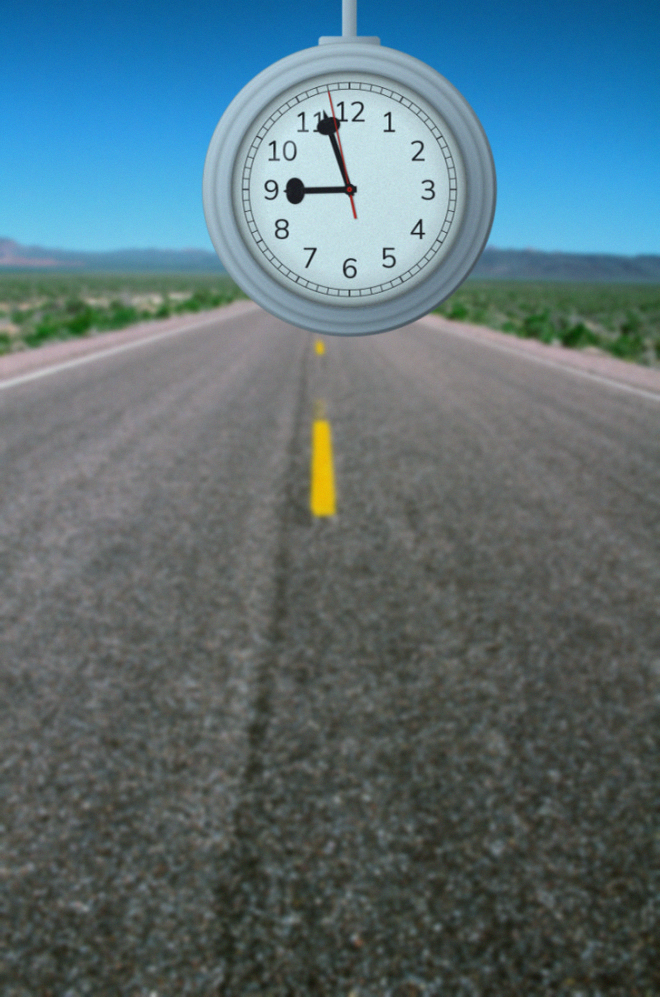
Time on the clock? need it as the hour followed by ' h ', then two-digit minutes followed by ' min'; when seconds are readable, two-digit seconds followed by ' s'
8 h 56 min 58 s
